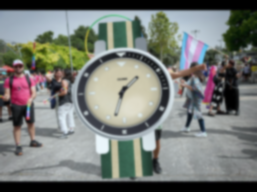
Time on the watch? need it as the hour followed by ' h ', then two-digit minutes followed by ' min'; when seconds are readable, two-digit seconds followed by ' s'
1 h 33 min
